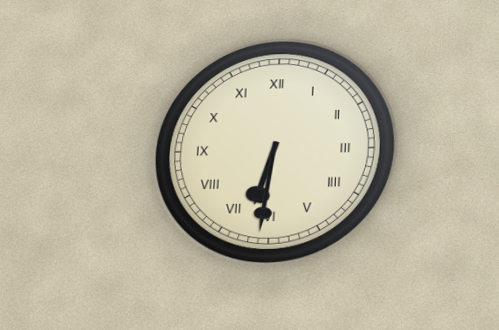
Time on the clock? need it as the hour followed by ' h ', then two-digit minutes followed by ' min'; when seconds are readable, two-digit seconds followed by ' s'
6 h 31 min
